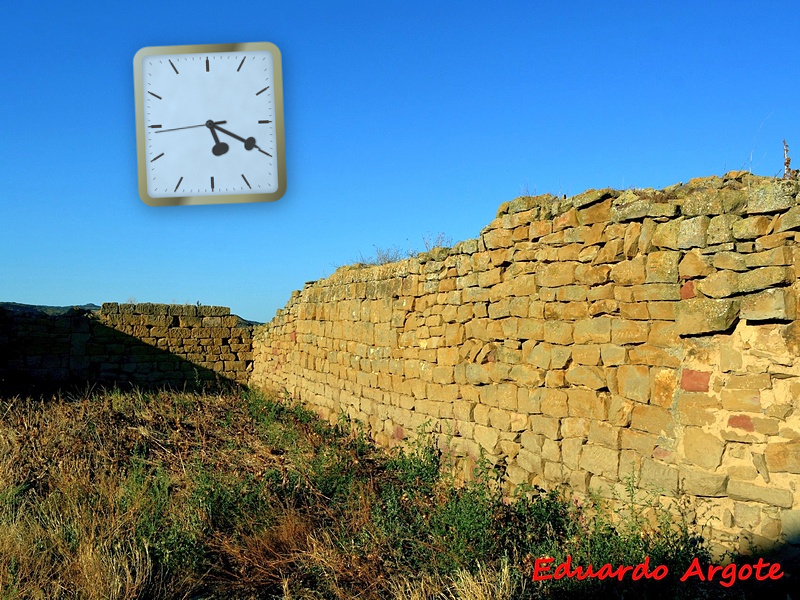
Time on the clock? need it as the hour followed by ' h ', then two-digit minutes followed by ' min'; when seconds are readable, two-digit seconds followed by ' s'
5 h 19 min 44 s
